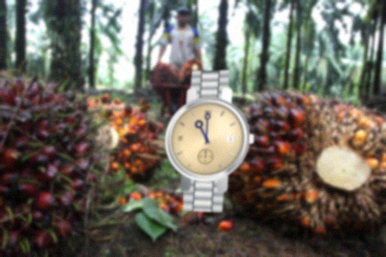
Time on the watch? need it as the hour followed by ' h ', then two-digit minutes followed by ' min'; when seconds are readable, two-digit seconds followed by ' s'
11 h 00 min
